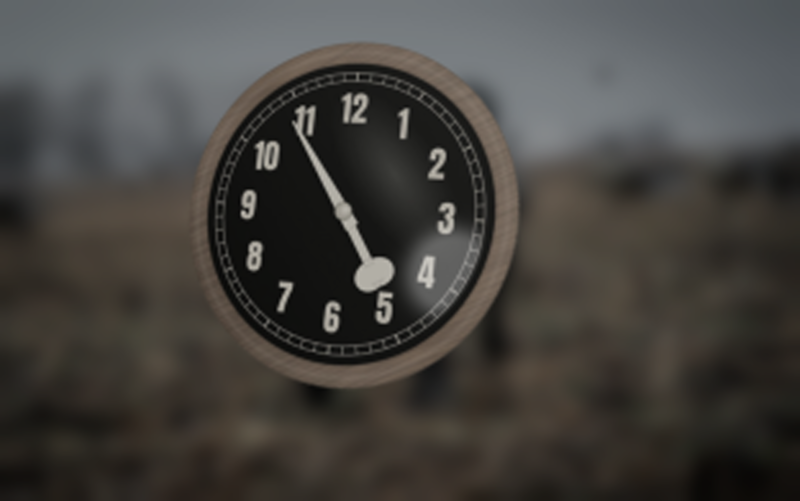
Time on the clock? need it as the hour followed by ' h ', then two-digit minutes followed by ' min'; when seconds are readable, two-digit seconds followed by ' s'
4 h 54 min
